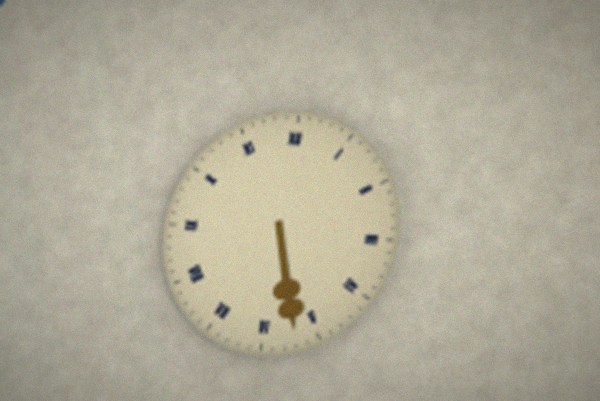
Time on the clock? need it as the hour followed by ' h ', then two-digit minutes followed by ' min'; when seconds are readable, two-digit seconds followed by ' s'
5 h 27 min
